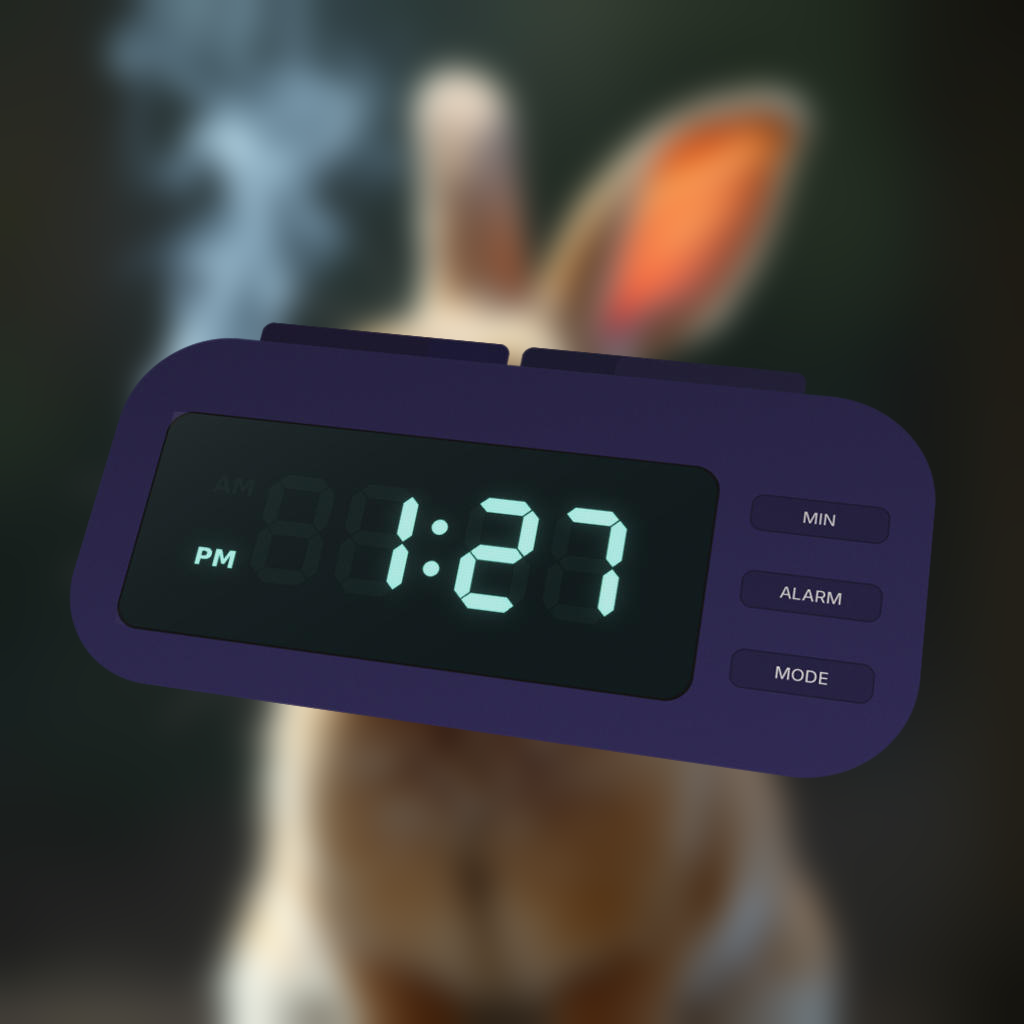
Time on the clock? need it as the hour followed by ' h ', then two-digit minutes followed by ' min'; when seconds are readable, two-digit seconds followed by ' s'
1 h 27 min
